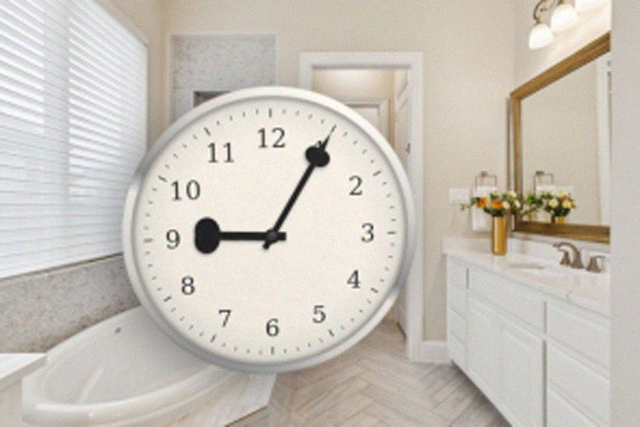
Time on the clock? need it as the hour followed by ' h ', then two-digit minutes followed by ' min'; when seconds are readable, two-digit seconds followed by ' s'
9 h 05 min
